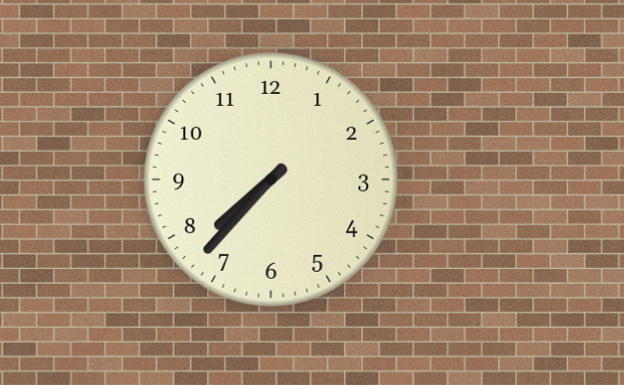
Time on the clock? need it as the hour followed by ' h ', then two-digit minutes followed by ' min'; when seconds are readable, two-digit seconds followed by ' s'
7 h 37 min
